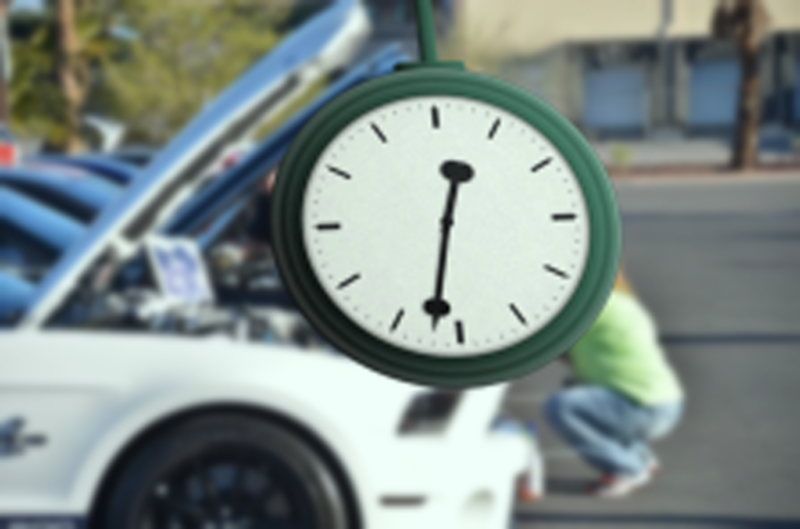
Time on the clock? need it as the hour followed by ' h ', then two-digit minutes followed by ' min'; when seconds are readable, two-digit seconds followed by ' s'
12 h 32 min
